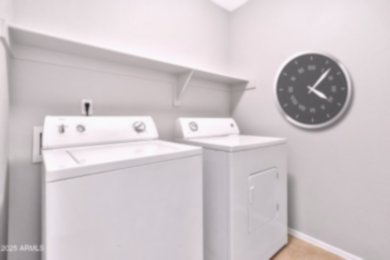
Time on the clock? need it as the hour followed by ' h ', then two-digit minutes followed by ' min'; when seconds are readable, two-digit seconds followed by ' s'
4 h 07 min
